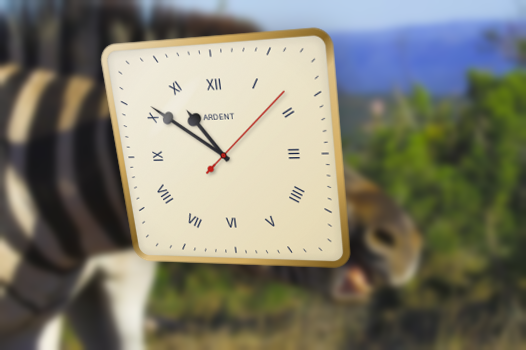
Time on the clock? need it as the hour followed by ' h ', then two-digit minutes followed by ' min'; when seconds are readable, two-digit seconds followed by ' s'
10 h 51 min 08 s
